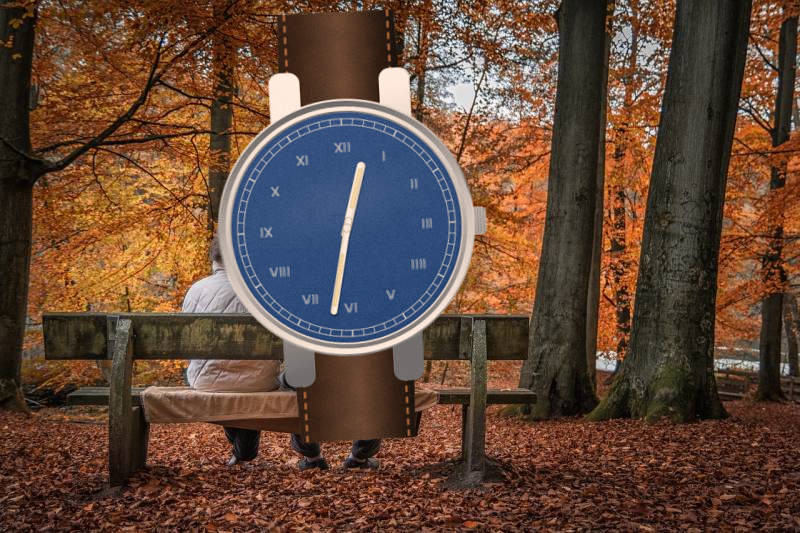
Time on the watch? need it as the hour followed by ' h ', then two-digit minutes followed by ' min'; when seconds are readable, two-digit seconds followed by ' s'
12 h 32 min
